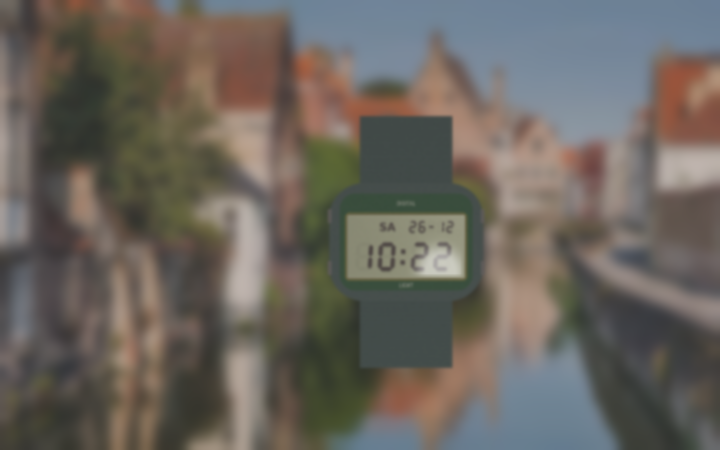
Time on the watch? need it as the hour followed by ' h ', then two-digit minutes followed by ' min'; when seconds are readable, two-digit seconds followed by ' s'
10 h 22 min
